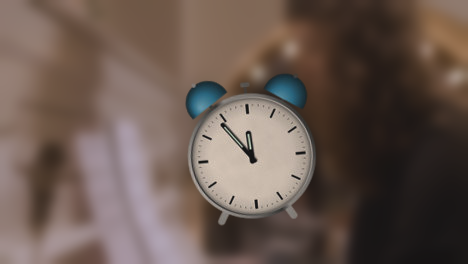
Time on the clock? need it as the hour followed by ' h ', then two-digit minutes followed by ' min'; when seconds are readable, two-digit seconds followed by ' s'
11 h 54 min
